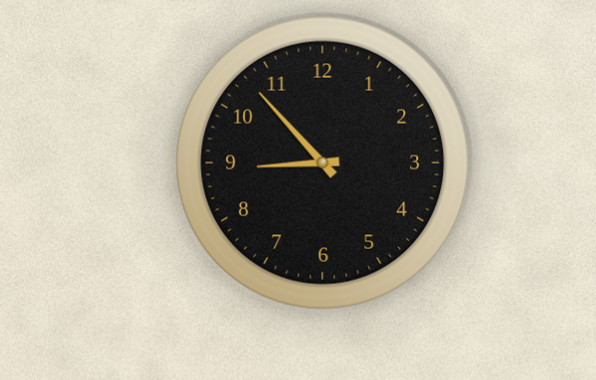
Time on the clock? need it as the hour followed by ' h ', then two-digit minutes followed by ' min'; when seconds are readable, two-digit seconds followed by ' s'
8 h 53 min
